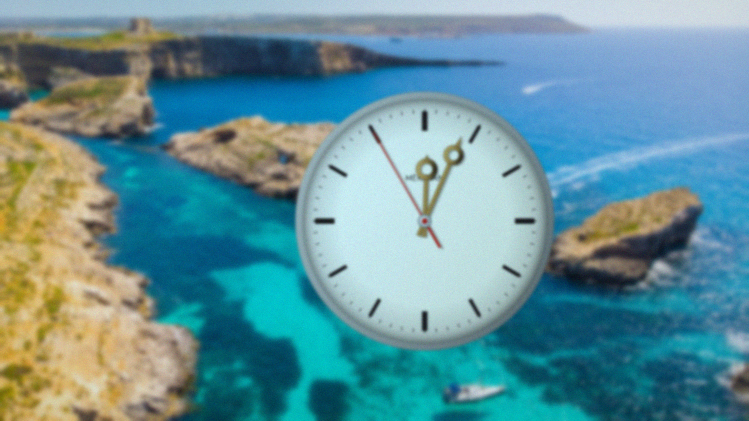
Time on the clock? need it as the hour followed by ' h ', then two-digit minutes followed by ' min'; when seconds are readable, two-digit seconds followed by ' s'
12 h 03 min 55 s
